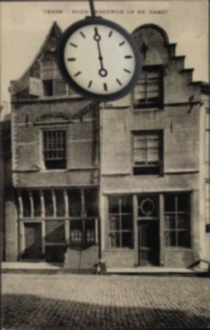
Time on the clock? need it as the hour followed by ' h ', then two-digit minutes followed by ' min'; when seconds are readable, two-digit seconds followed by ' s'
6 h 00 min
